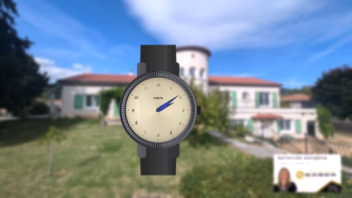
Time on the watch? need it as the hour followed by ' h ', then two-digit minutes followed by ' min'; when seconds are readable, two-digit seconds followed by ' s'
2 h 09 min
